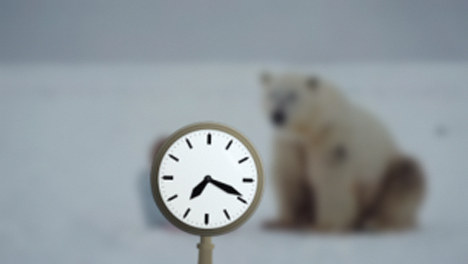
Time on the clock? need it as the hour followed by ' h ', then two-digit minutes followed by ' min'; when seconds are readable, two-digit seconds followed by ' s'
7 h 19 min
